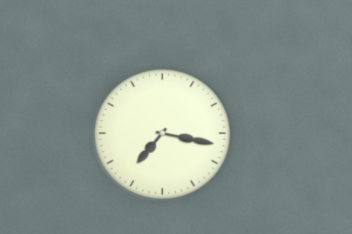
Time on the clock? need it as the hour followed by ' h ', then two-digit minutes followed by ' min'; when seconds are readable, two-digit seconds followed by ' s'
7 h 17 min
